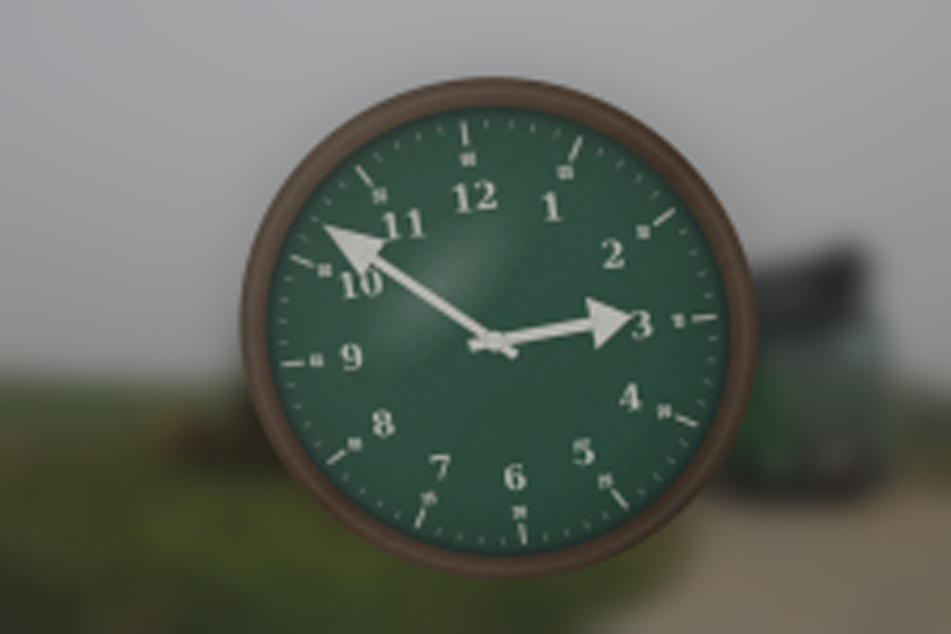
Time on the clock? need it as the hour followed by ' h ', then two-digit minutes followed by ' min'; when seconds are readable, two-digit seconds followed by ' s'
2 h 52 min
